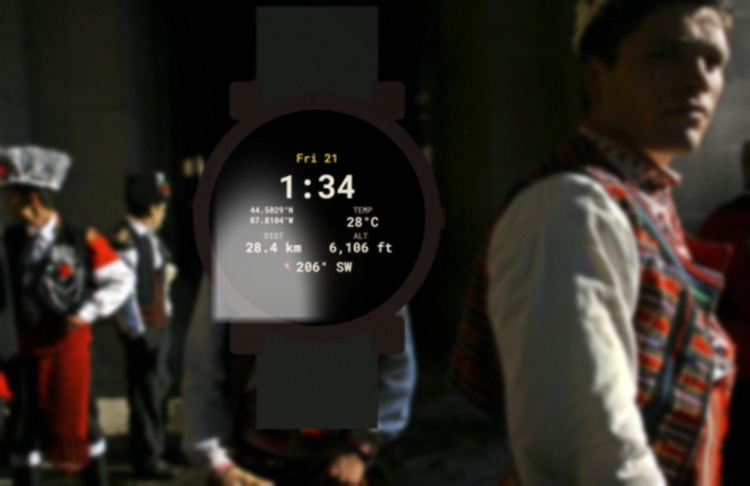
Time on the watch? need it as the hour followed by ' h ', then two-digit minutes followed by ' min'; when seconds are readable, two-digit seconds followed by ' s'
1 h 34 min
